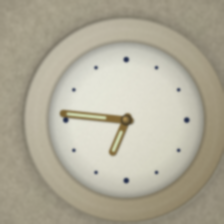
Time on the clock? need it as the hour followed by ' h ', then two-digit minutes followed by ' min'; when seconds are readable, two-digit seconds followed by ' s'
6 h 46 min
